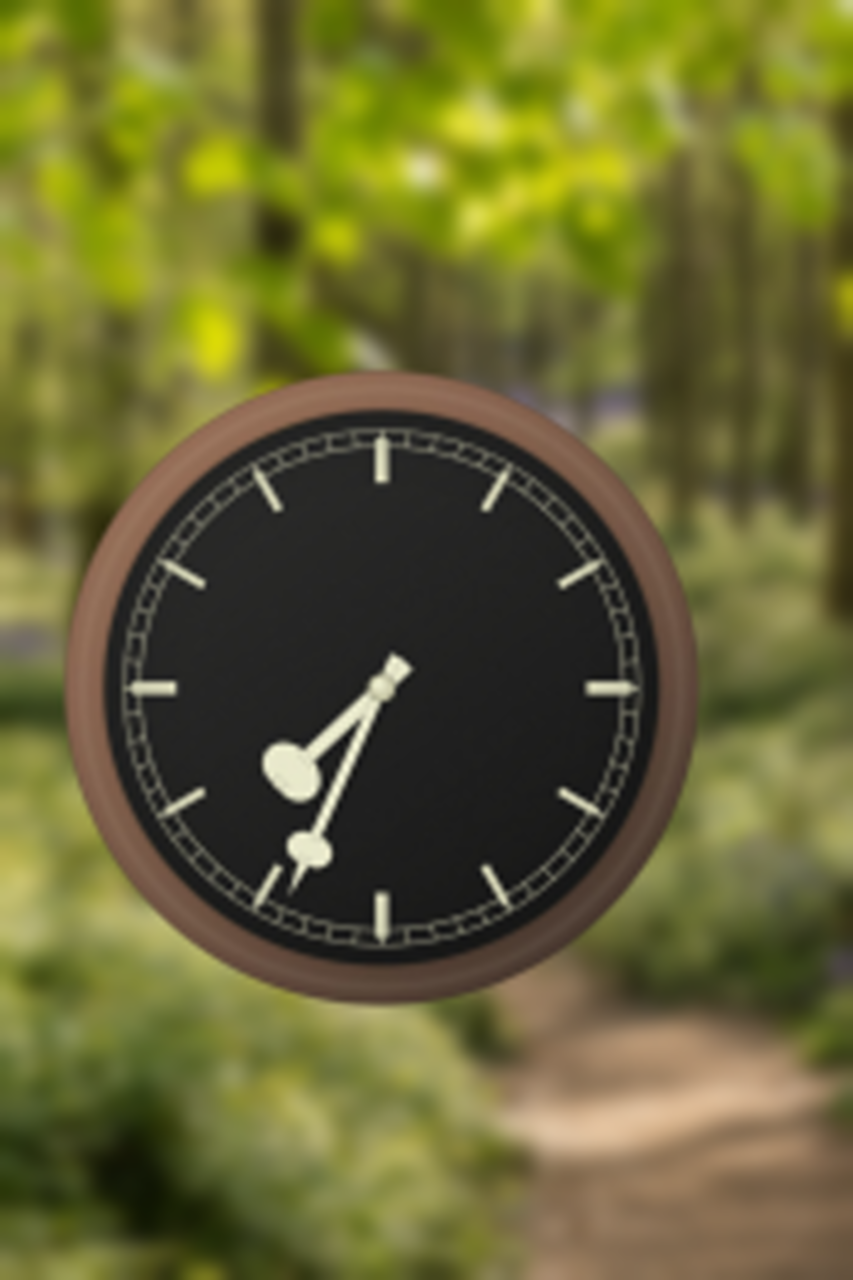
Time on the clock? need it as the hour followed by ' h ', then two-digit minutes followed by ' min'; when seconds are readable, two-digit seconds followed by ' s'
7 h 34 min
